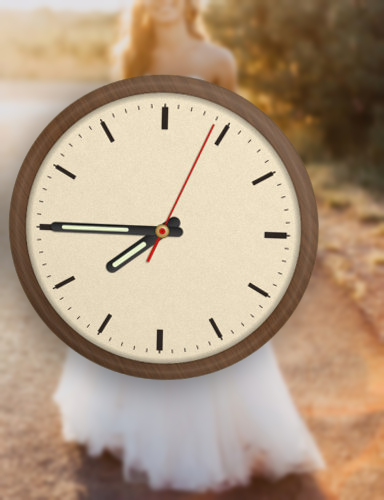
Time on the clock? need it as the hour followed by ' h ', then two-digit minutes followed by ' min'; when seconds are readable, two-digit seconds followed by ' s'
7 h 45 min 04 s
